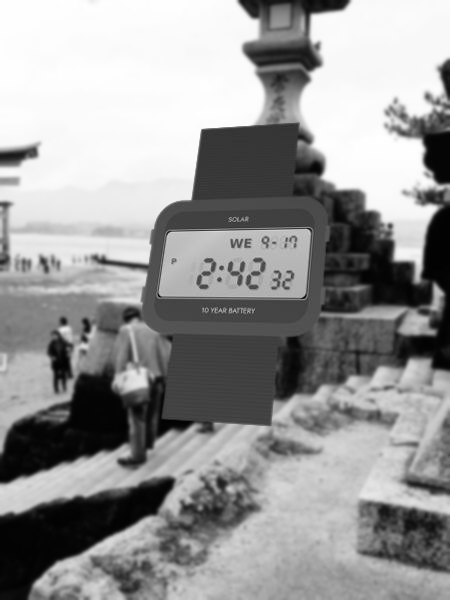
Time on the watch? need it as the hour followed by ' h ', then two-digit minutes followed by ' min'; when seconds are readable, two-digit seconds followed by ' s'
2 h 42 min 32 s
